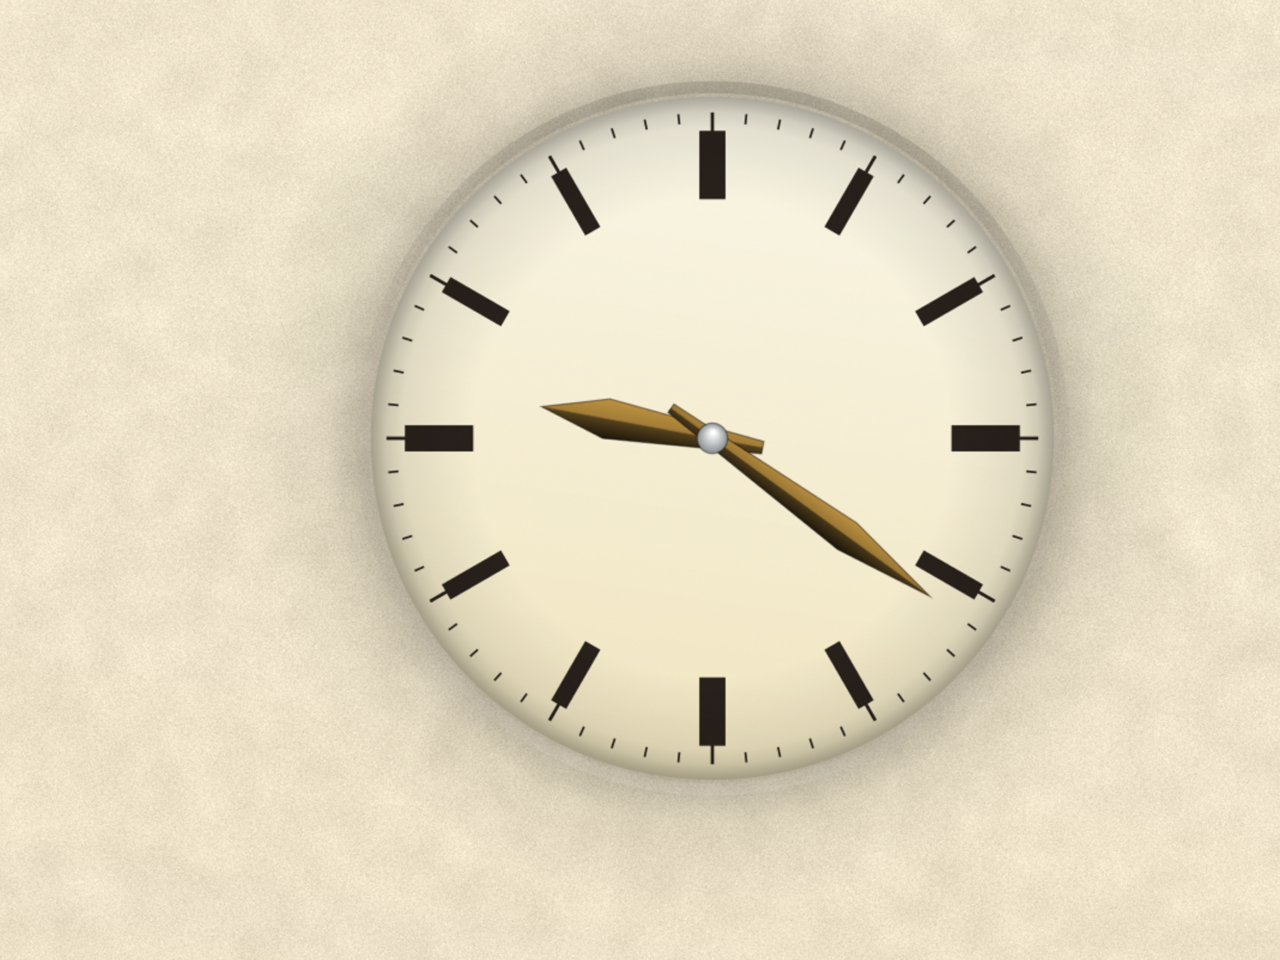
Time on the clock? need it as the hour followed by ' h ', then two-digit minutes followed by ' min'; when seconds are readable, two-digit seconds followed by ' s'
9 h 21 min
